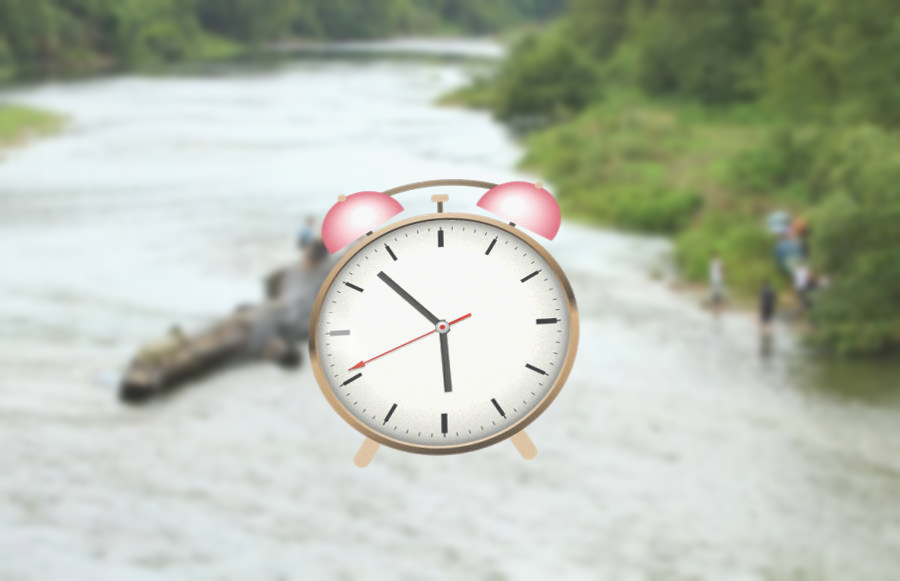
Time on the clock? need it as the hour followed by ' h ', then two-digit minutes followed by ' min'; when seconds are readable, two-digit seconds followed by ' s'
5 h 52 min 41 s
